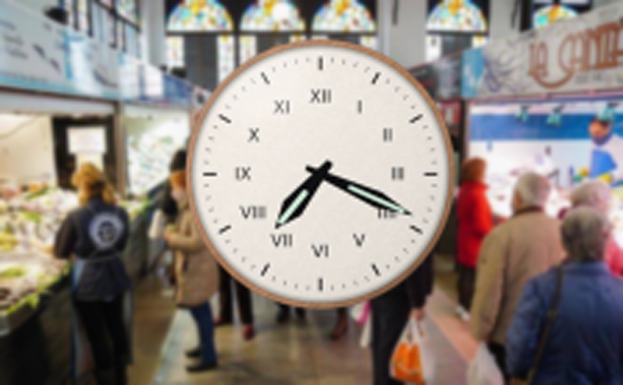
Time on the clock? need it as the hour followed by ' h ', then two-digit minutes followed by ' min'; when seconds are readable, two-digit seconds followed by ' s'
7 h 19 min
